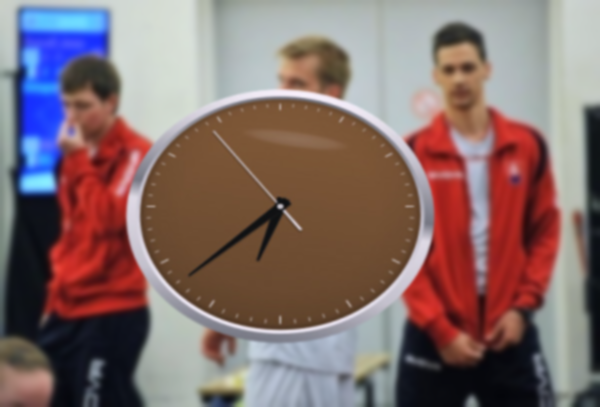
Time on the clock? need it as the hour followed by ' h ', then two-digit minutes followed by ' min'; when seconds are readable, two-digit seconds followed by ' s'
6 h 37 min 54 s
